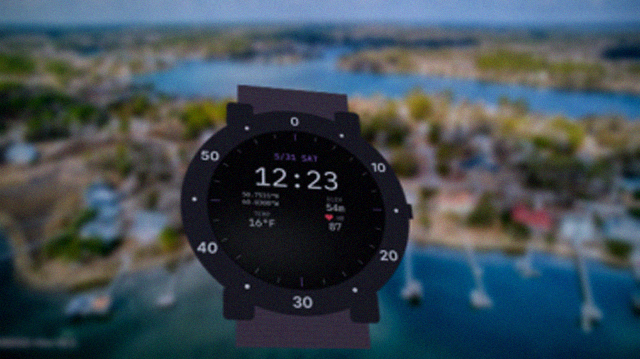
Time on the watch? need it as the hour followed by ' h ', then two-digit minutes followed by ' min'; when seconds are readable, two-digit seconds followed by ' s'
12 h 23 min
